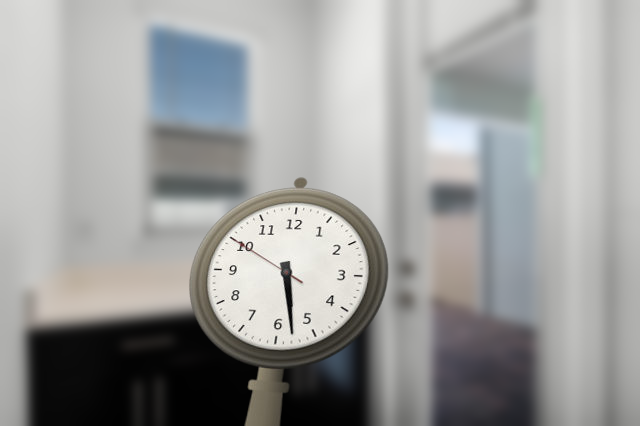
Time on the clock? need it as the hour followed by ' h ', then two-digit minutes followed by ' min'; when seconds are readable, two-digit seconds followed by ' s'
5 h 27 min 50 s
